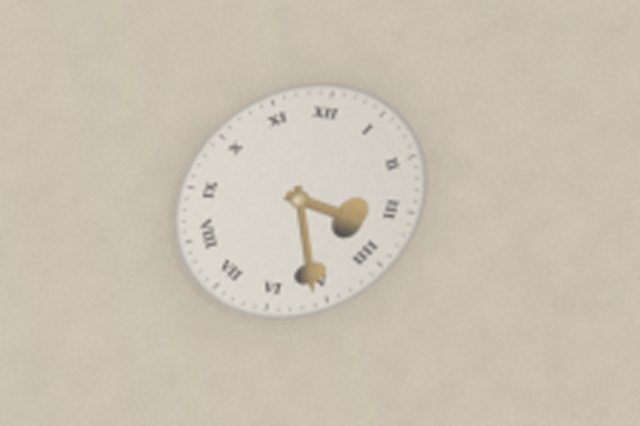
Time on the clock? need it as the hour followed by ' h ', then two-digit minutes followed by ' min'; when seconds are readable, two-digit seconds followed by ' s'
3 h 26 min
